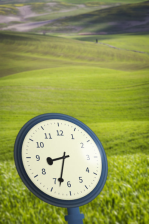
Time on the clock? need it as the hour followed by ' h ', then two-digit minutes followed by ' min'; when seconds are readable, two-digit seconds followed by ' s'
8 h 33 min
